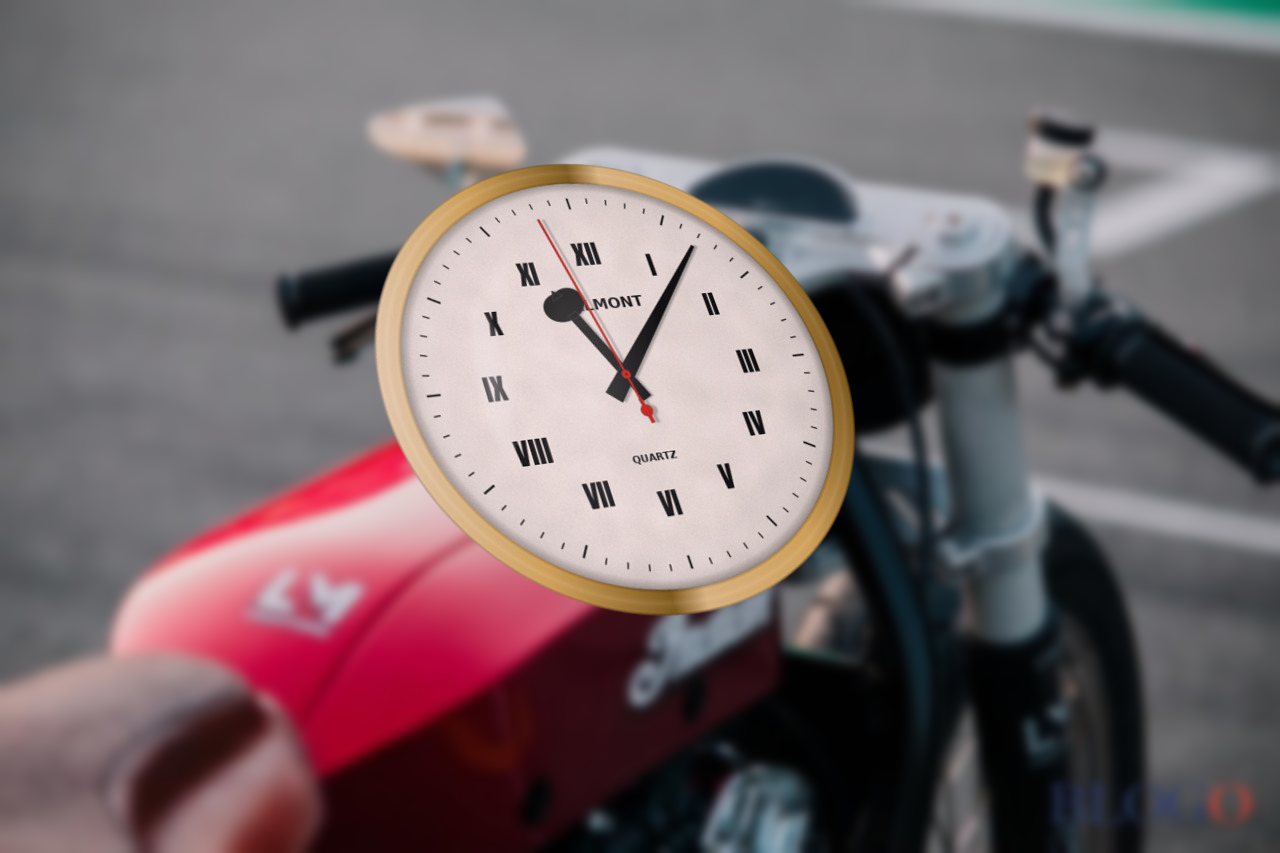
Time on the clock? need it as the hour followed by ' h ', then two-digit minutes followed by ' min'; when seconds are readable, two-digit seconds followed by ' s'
11 h 06 min 58 s
